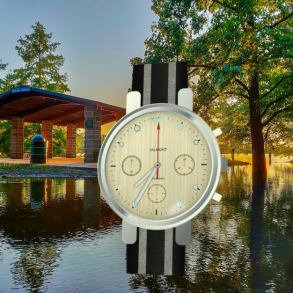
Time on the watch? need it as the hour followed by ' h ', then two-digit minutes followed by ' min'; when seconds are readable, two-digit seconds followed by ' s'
7 h 35 min
